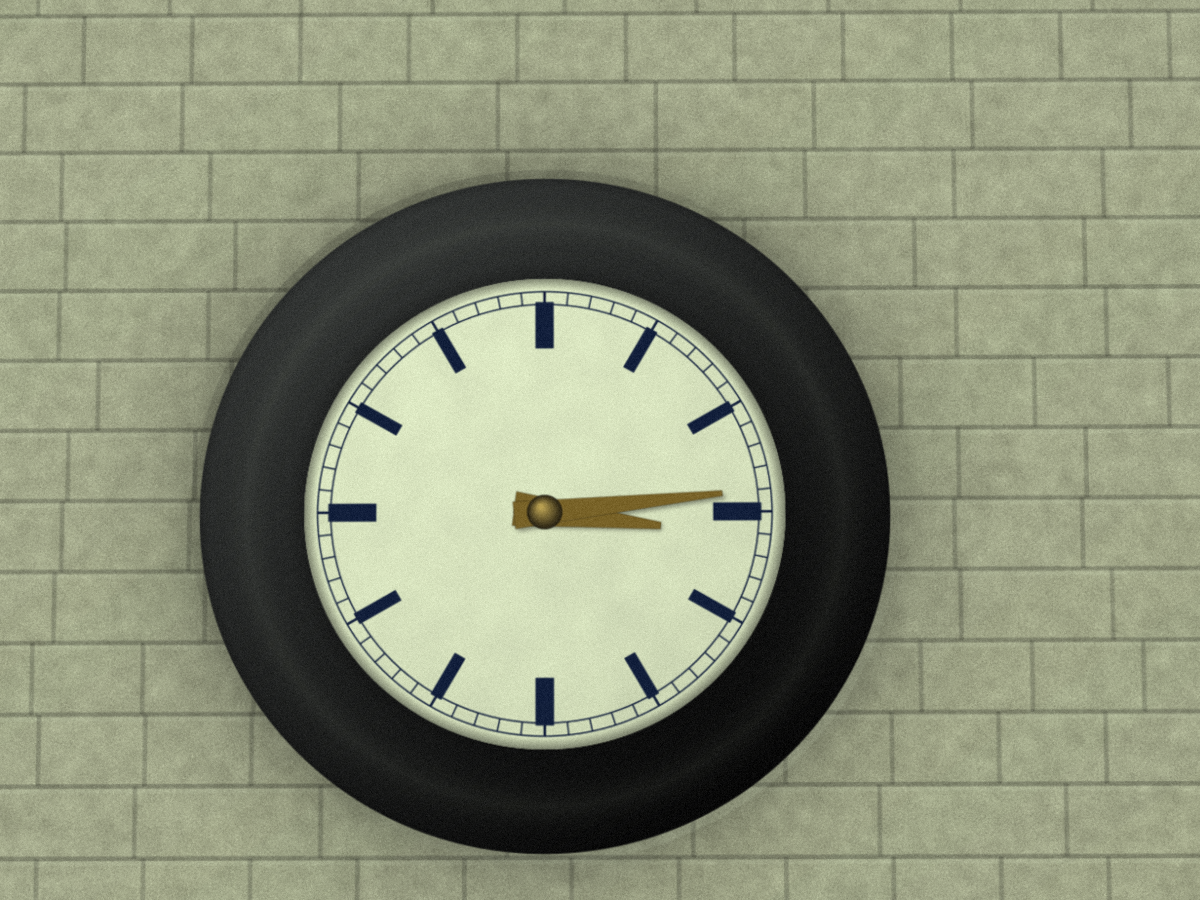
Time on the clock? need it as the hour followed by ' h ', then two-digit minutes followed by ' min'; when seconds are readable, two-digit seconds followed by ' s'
3 h 14 min
